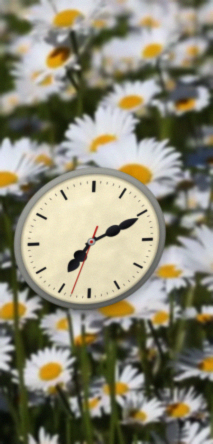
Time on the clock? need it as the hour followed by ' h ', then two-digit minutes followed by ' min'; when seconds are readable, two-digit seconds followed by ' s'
7 h 10 min 33 s
